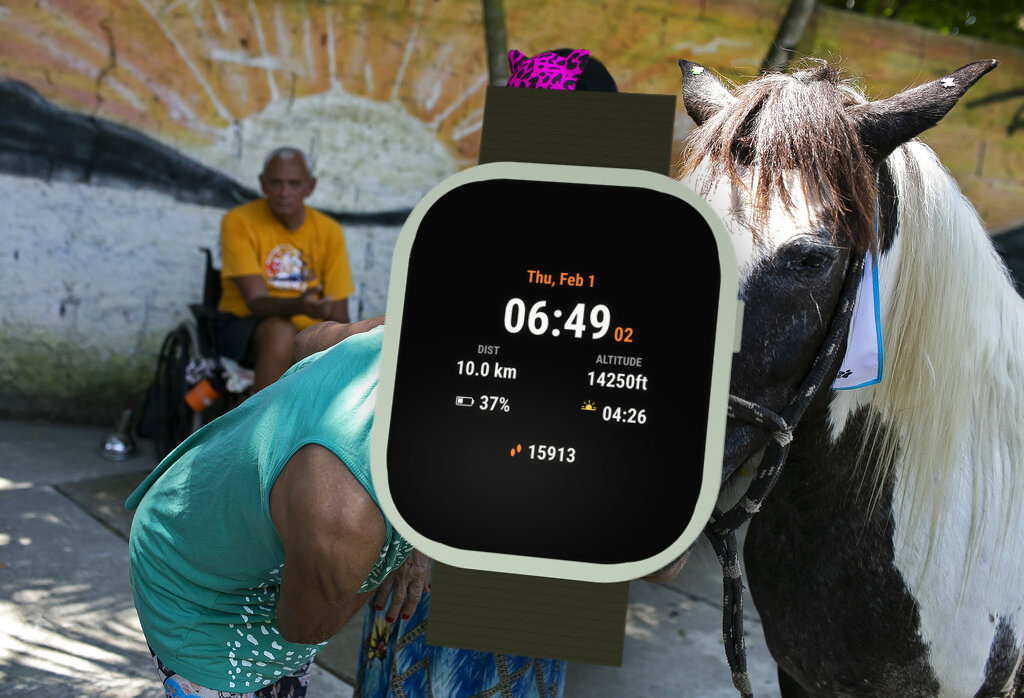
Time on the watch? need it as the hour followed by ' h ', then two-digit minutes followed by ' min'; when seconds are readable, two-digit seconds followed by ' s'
6 h 49 min 02 s
